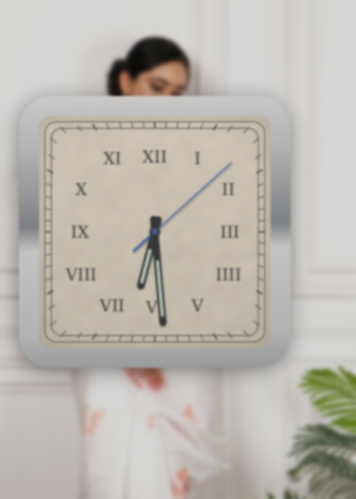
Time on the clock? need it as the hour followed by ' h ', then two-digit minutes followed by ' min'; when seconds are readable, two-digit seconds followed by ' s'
6 h 29 min 08 s
